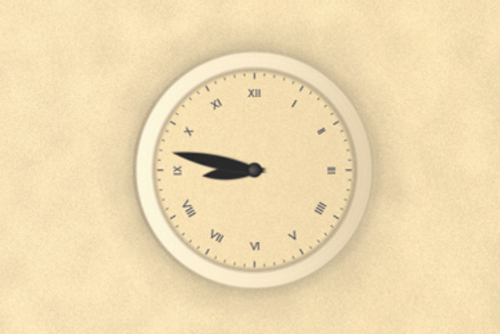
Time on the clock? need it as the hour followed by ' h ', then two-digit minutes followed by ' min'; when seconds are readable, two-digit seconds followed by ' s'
8 h 47 min
